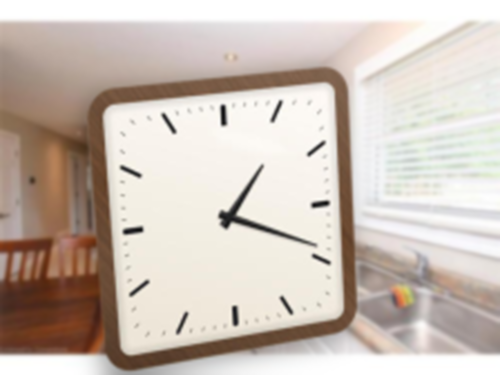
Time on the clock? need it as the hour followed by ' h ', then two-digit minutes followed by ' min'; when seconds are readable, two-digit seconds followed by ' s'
1 h 19 min
